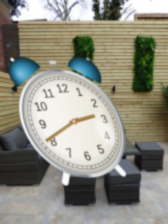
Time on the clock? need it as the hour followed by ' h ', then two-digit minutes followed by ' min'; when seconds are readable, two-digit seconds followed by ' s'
2 h 41 min
